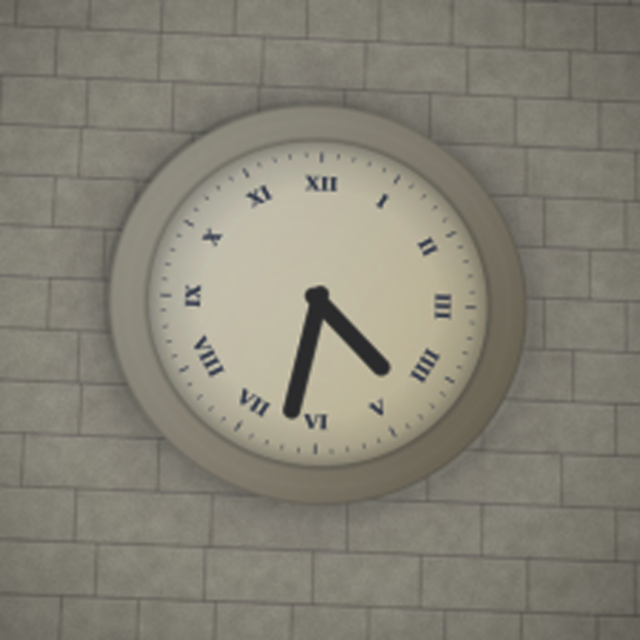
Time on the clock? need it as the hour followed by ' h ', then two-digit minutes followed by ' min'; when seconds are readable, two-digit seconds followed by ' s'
4 h 32 min
